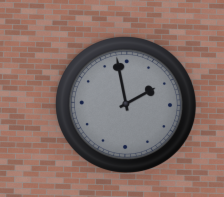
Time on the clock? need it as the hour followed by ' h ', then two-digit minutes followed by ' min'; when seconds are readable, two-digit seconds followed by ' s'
1 h 58 min
